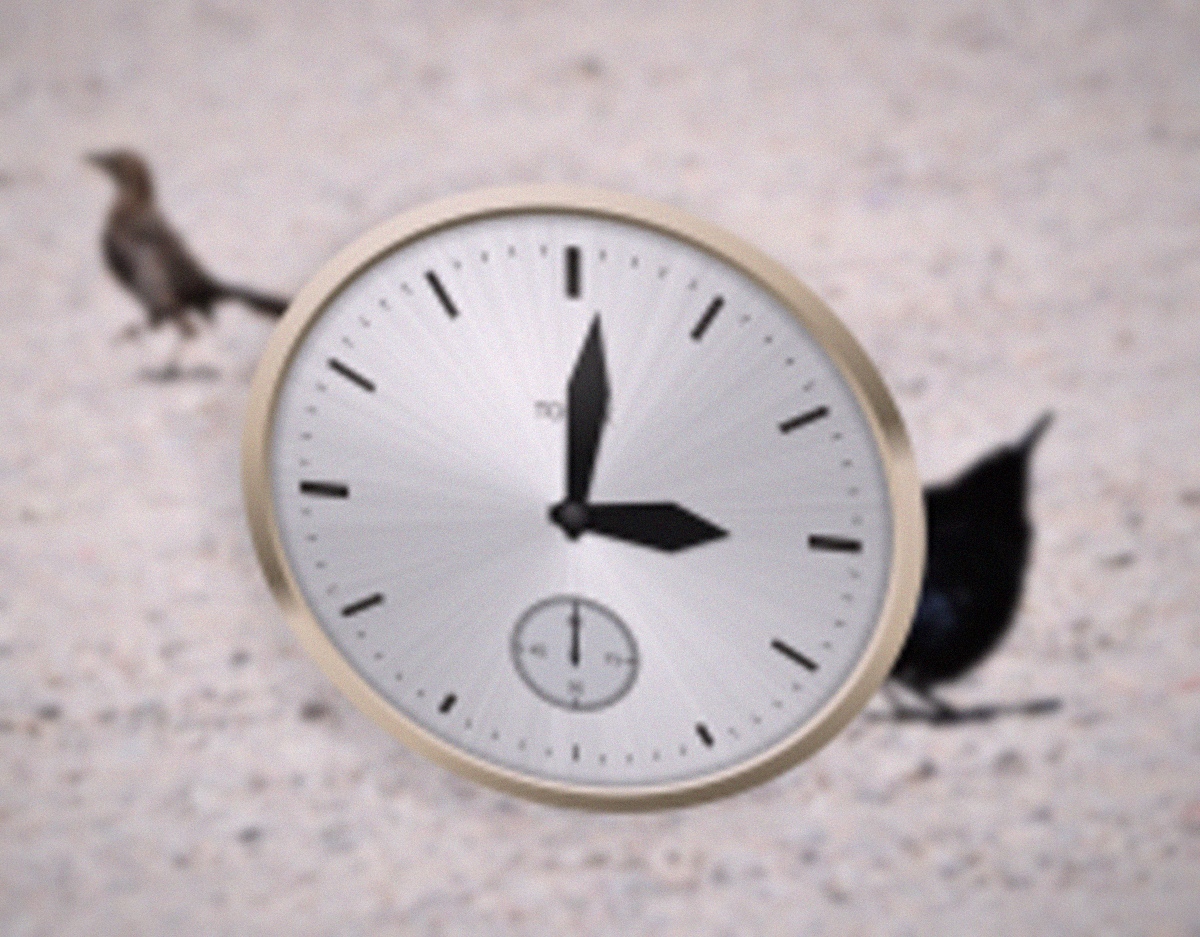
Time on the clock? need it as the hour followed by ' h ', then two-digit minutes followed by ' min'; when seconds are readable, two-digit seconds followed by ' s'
3 h 01 min
